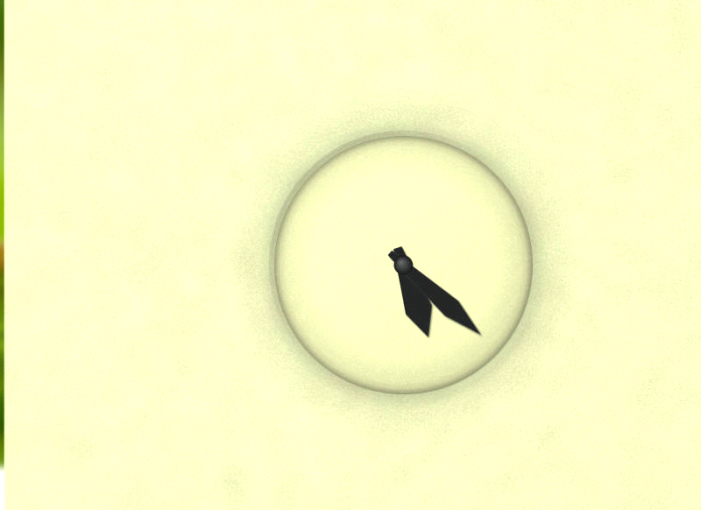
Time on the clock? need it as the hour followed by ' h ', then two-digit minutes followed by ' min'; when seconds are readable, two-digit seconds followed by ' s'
5 h 22 min
